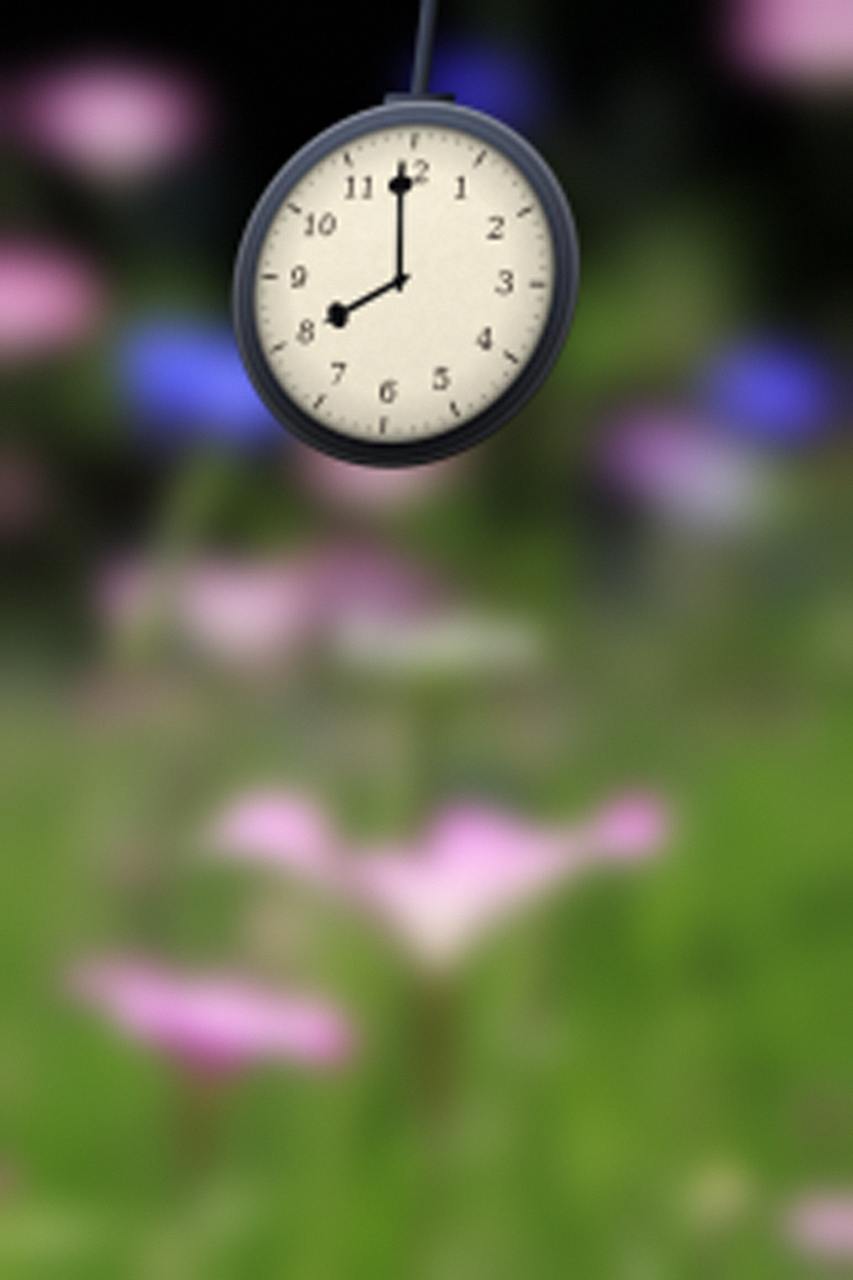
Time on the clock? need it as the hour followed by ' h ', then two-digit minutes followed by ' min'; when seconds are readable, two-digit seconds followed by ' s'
7 h 59 min
